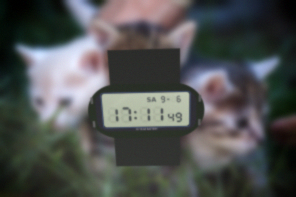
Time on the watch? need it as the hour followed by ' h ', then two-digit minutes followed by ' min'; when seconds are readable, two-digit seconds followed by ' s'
17 h 11 min 49 s
